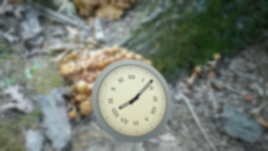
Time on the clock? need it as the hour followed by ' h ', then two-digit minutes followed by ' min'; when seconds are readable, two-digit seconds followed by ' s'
8 h 08 min
